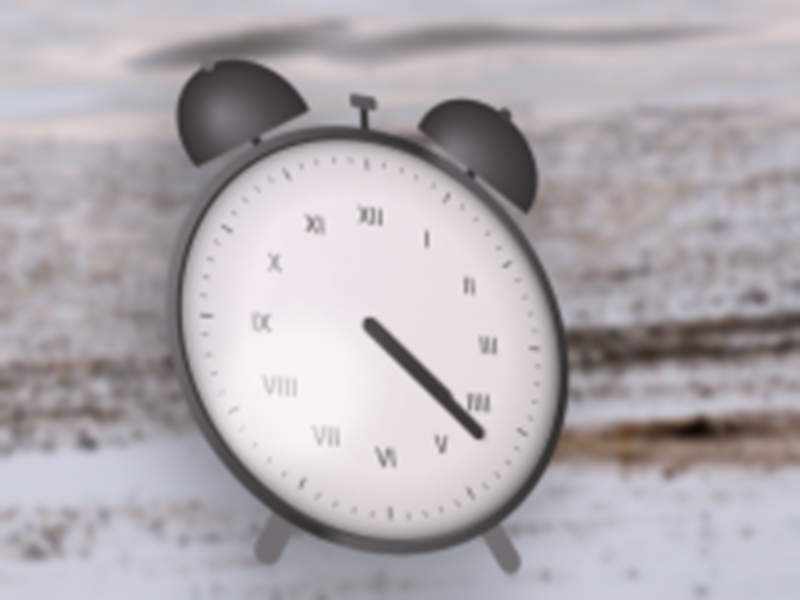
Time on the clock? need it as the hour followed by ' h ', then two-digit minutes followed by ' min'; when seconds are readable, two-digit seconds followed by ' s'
4 h 22 min
